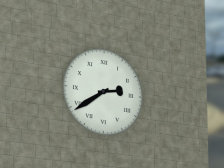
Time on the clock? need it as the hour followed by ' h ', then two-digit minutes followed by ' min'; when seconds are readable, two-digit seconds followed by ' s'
2 h 39 min
